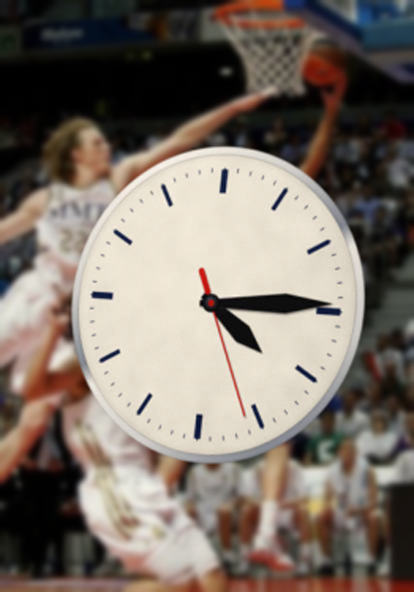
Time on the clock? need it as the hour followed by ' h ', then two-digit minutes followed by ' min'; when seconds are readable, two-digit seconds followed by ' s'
4 h 14 min 26 s
